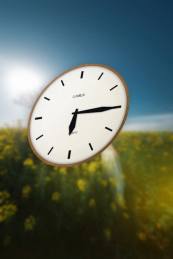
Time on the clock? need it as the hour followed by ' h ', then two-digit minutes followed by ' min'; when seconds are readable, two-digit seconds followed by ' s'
6 h 15 min
